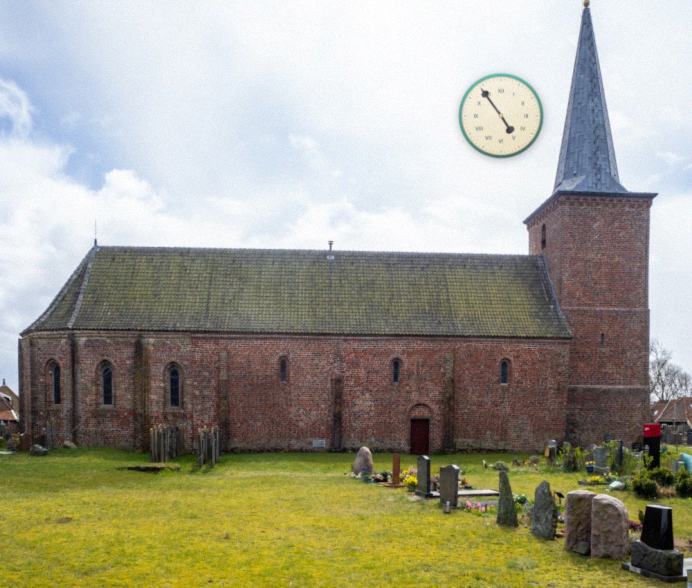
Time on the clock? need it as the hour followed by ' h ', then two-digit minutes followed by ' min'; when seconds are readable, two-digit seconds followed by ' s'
4 h 54 min
